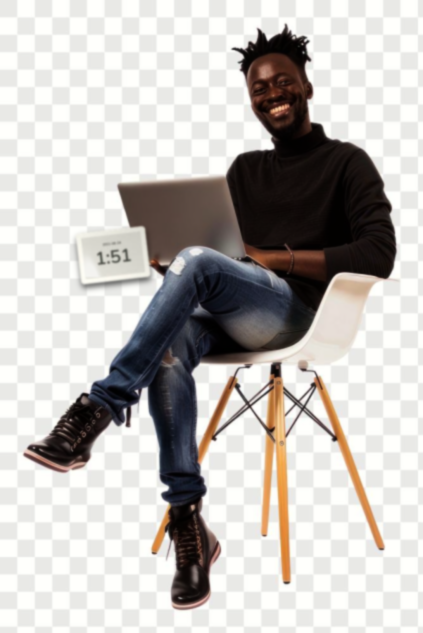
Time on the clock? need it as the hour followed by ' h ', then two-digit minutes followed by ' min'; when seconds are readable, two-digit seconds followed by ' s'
1 h 51 min
